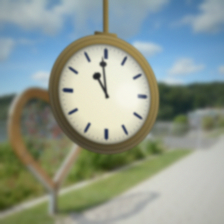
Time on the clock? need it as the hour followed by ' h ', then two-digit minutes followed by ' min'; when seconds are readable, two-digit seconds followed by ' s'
10 h 59 min
